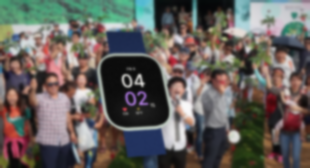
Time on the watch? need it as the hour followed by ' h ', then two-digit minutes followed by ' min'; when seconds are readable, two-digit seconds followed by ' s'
4 h 02 min
